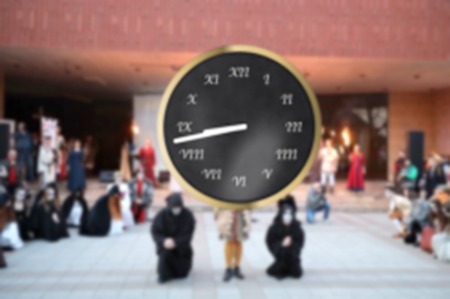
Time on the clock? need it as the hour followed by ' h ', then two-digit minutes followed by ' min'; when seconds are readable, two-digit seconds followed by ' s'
8 h 43 min
